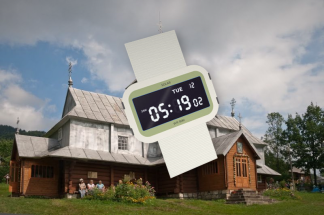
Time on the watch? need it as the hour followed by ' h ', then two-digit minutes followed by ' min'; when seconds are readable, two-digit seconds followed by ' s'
5 h 19 min 02 s
